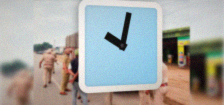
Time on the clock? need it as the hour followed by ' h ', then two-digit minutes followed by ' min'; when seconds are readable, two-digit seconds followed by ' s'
10 h 02 min
